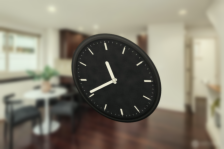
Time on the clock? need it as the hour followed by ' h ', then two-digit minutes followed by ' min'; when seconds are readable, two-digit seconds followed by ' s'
11 h 41 min
